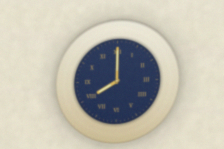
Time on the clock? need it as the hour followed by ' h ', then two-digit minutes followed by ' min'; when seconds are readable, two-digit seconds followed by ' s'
8 h 00 min
